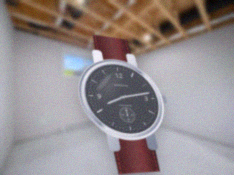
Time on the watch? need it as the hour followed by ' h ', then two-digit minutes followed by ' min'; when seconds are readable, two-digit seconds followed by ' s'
8 h 13 min
